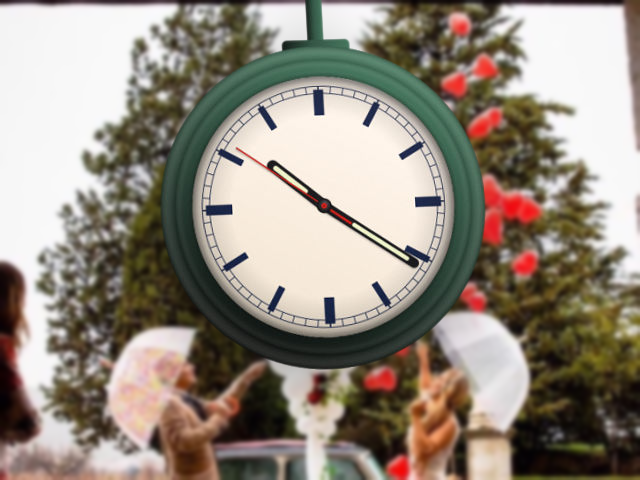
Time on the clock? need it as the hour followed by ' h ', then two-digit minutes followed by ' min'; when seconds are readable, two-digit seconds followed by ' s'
10 h 20 min 51 s
